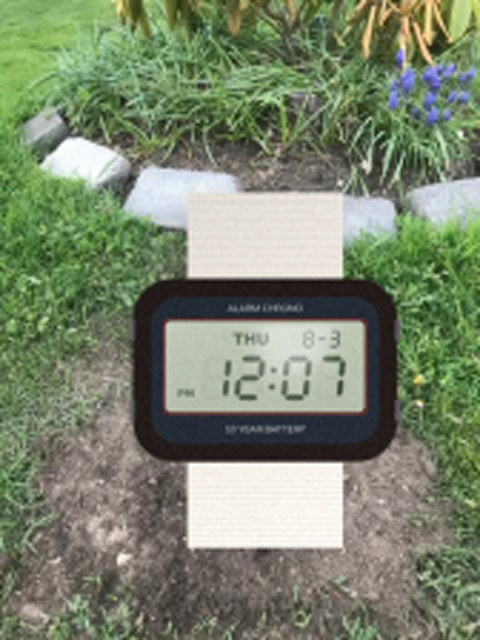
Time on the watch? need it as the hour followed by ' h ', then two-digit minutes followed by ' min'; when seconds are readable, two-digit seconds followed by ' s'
12 h 07 min
